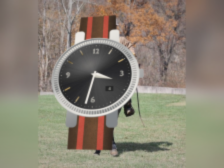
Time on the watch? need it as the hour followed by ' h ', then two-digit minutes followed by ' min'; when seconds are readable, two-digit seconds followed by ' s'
3 h 32 min
